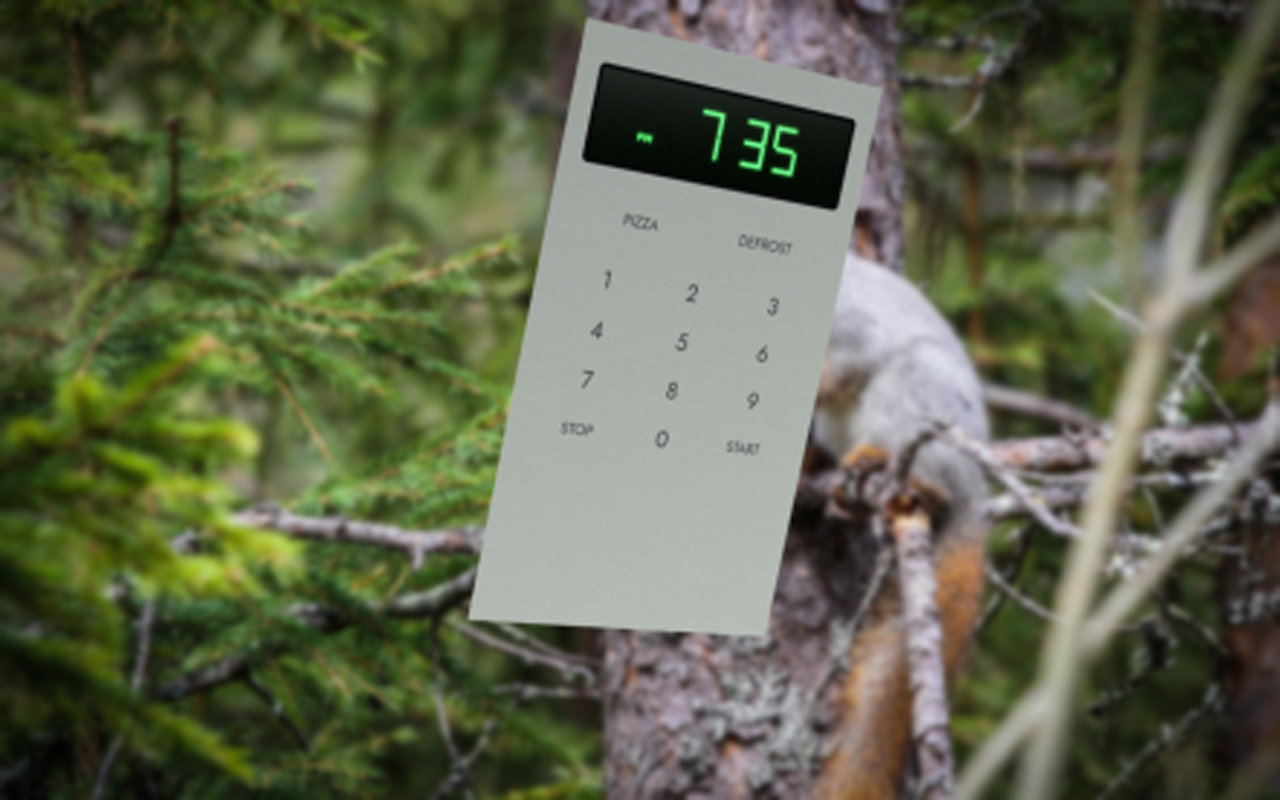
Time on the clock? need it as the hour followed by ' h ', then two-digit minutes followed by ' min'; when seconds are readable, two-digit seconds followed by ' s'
7 h 35 min
